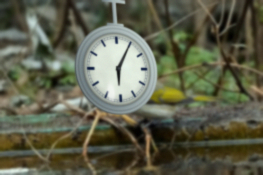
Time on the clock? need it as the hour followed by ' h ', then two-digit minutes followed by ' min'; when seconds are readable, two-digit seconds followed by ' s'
6 h 05 min
